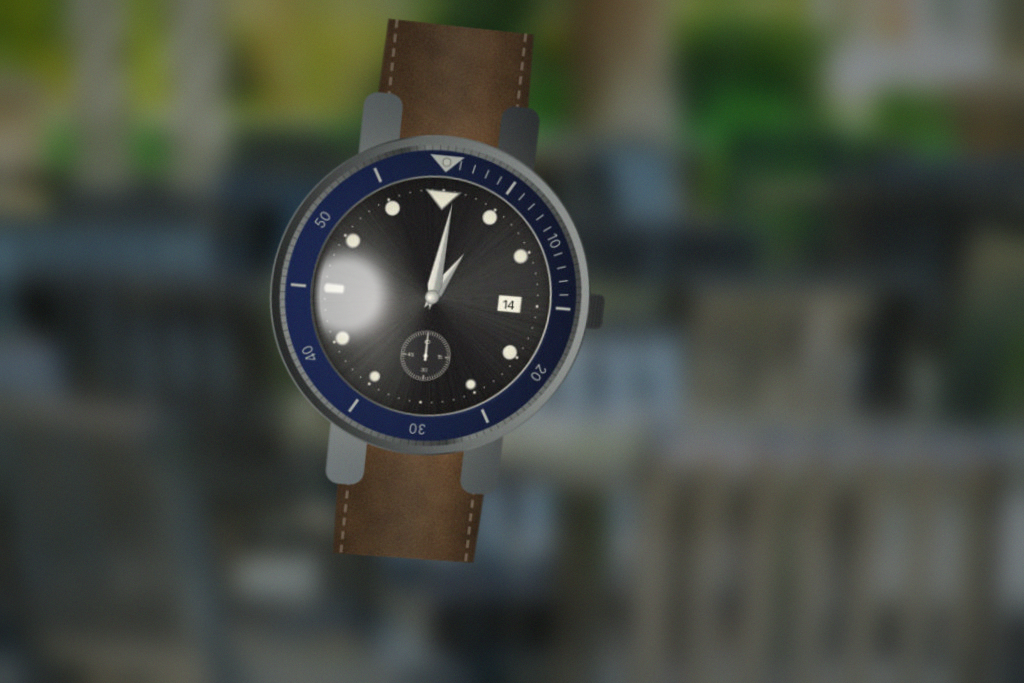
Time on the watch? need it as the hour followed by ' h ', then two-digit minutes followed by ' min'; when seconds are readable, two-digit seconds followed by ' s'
1 h 01 min
